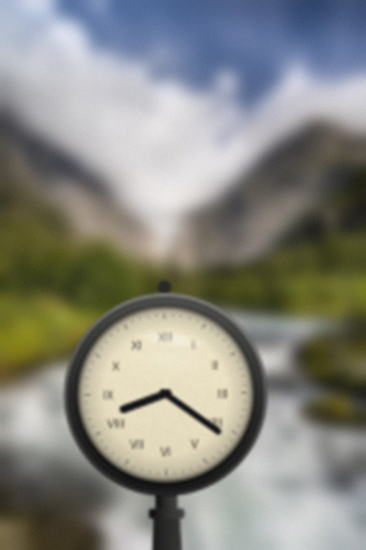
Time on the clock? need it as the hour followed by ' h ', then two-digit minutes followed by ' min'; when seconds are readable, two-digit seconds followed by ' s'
8 h 21 min
